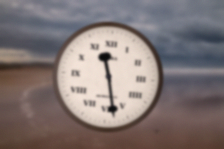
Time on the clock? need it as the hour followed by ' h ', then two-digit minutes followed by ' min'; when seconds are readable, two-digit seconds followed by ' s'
11 h 28 min
